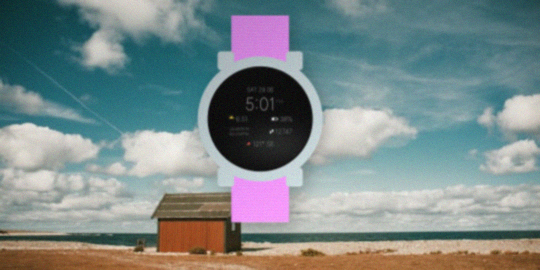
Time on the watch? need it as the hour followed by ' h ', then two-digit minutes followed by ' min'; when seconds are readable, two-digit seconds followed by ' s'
5 h 01 min
